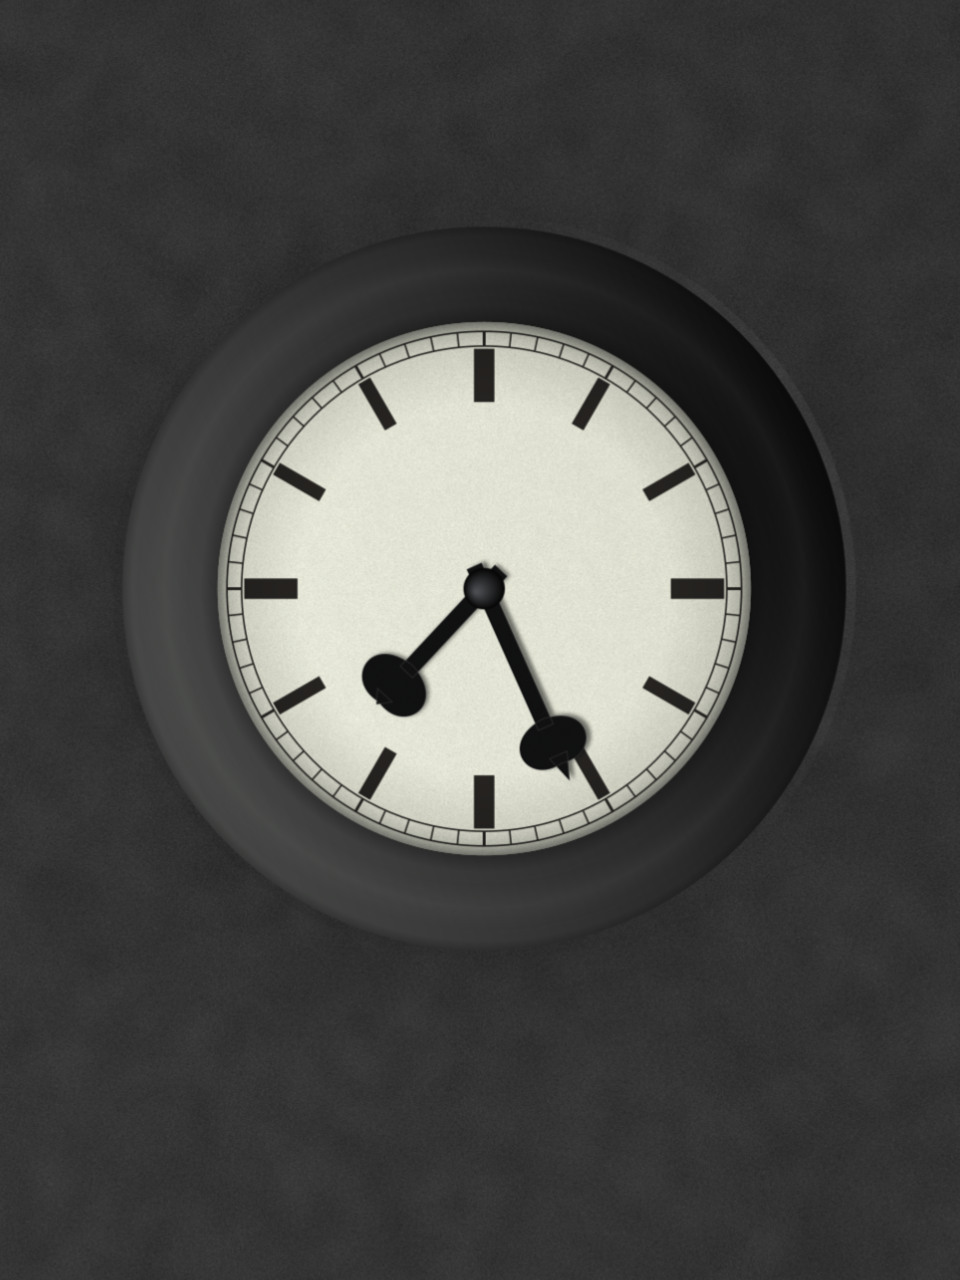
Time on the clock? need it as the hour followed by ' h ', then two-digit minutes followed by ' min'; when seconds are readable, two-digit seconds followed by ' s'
7 h 26 min
